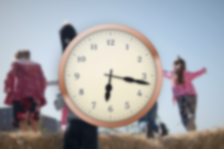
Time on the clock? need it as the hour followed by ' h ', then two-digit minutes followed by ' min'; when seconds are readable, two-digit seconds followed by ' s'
6 h 17 min
